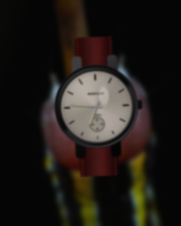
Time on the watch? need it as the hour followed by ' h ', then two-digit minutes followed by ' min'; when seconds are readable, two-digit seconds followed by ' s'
6 h 46 min
